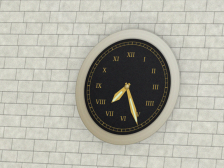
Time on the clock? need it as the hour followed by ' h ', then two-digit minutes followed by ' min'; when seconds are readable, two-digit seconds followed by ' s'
7 h 26 min
